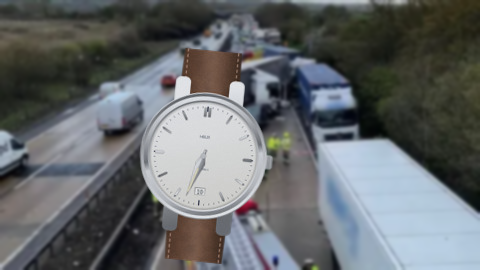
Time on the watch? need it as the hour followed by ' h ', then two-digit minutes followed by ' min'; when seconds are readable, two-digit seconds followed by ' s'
6 h 33 min
